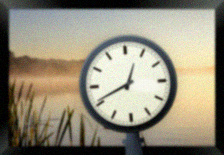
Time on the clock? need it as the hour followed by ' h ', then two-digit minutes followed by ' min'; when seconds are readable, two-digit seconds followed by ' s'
12 h 41 min
